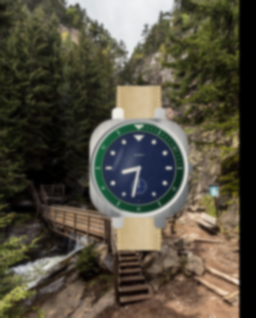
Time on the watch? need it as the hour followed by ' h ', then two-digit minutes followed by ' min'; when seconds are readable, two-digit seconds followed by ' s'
8 h 32 min
